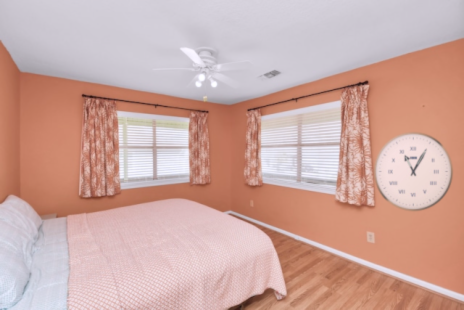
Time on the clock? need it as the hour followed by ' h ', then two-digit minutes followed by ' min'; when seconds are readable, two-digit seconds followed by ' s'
11 h 05 min
